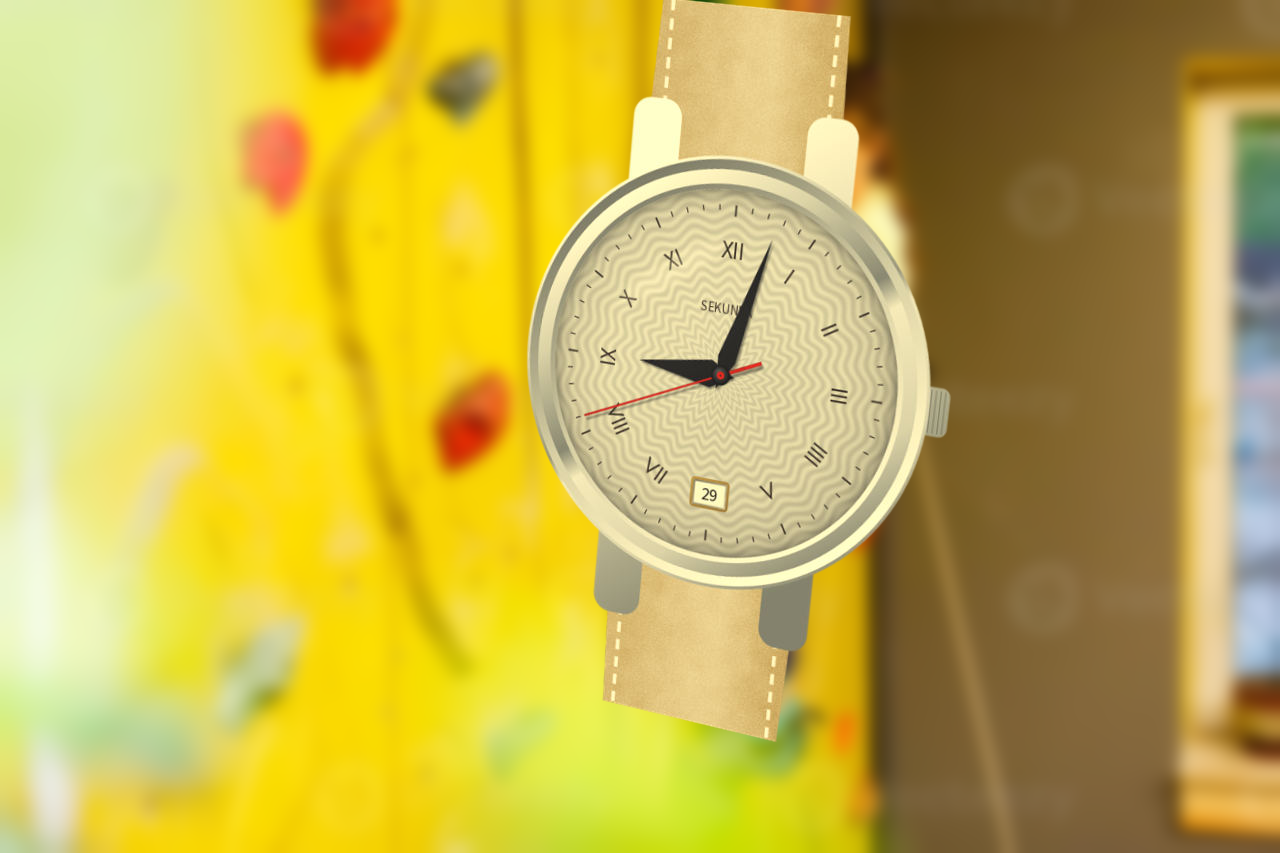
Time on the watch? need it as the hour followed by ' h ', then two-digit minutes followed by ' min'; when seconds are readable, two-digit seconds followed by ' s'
9 h 02 min 41 s
